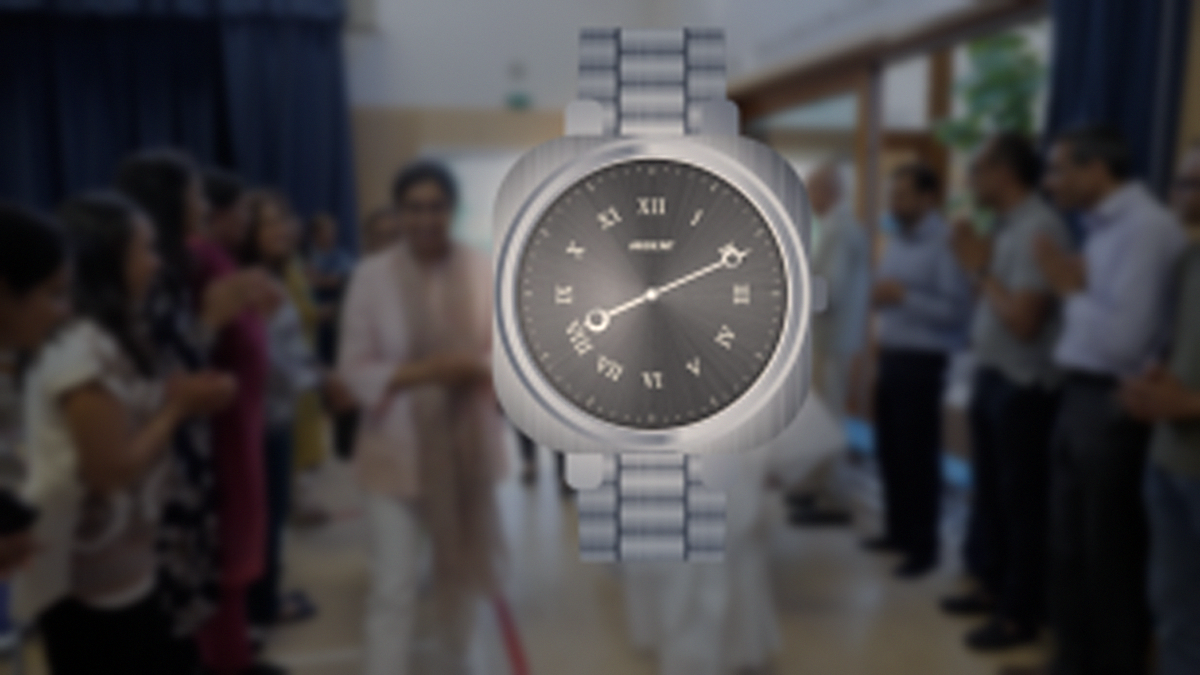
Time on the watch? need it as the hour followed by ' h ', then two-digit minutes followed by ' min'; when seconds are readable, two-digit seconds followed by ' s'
8 h 11 min
